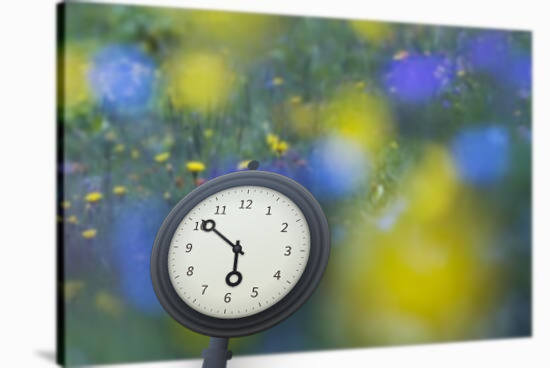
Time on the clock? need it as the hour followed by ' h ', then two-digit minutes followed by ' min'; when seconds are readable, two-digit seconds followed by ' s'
5 h 51 min
